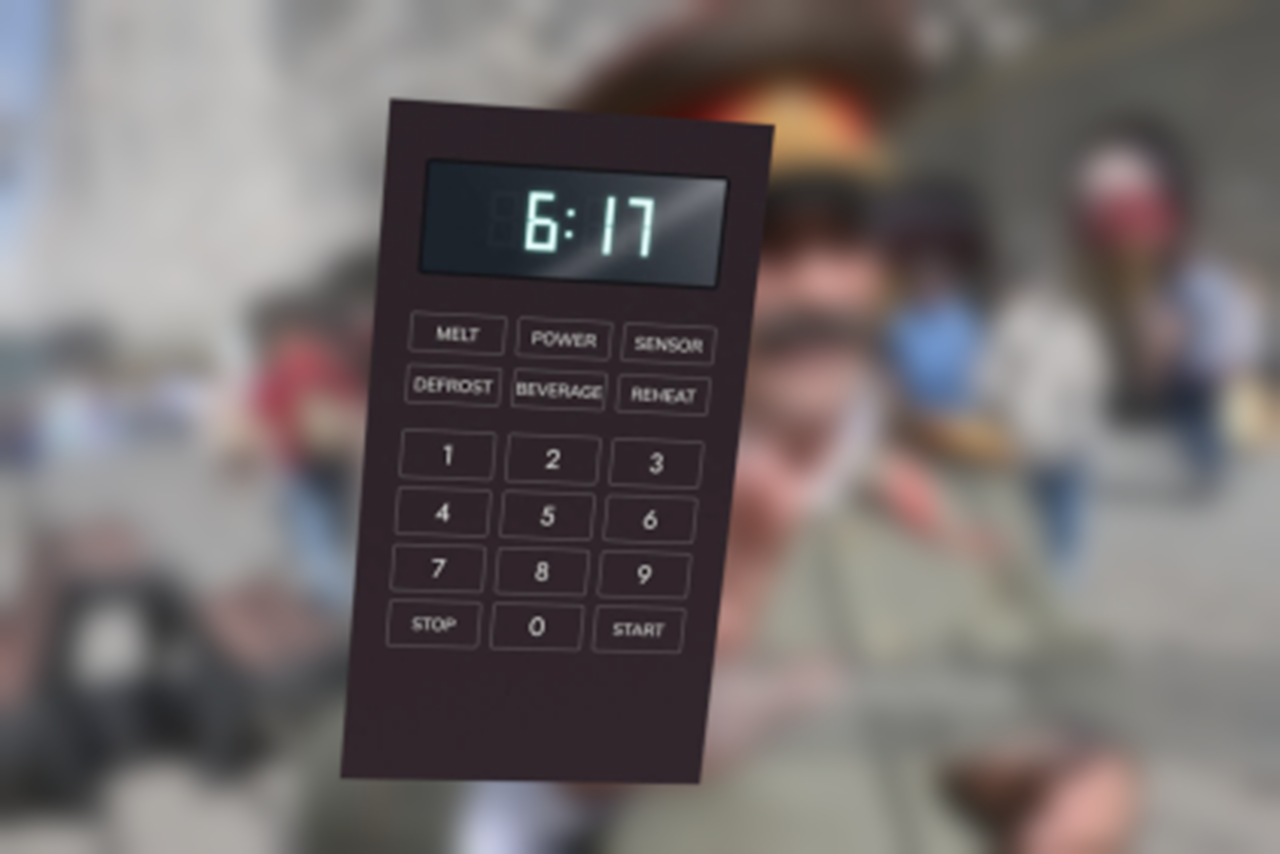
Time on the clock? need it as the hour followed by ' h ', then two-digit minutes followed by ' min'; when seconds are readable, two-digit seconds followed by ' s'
6 h 17 min
